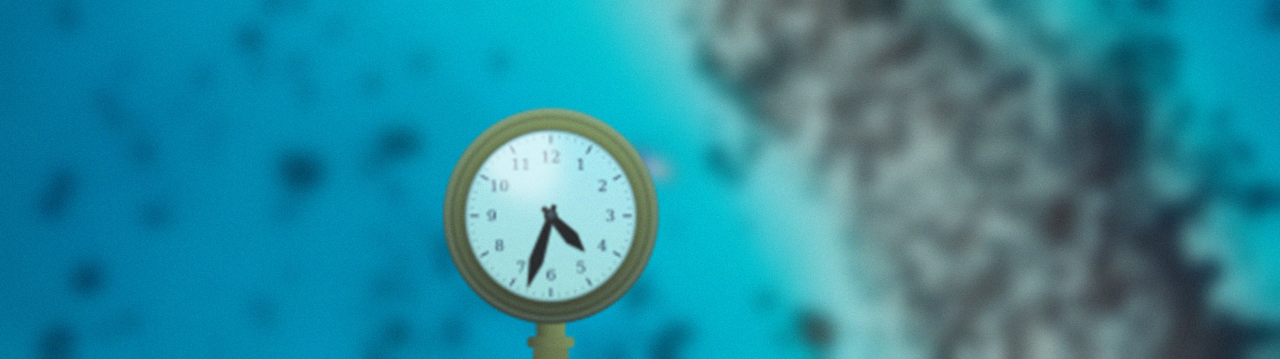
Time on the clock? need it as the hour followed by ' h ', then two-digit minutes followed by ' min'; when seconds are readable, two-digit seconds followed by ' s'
4 h 33 min
